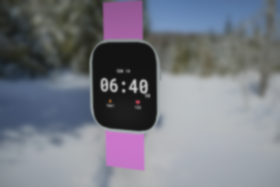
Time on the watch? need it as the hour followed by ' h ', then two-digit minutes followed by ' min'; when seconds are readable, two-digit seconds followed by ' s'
6 h 40 min
